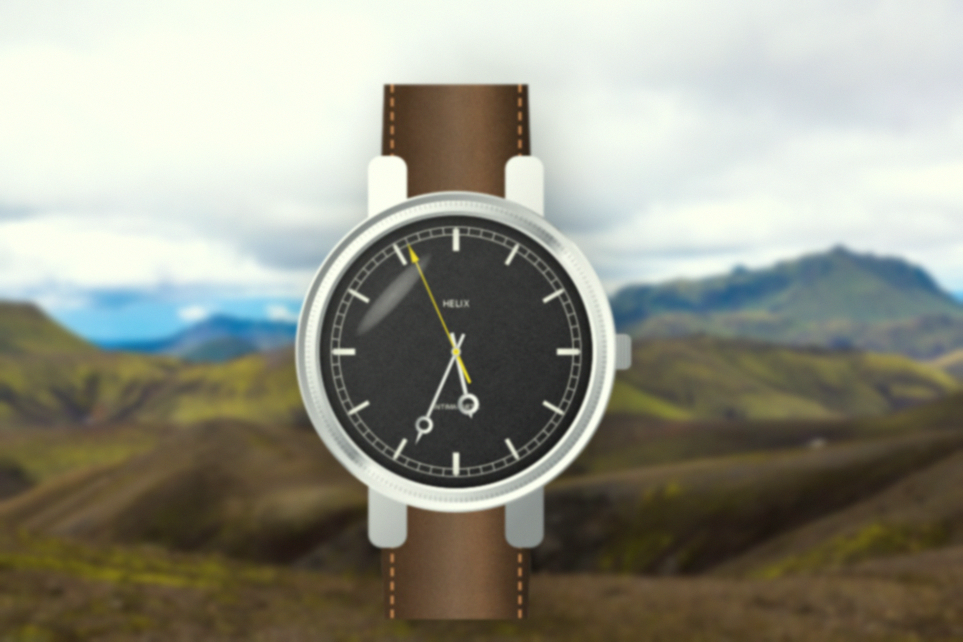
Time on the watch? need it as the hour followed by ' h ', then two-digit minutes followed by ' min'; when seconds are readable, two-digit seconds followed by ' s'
5 h 33 min 56 s
